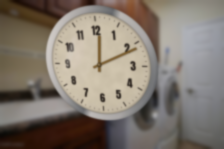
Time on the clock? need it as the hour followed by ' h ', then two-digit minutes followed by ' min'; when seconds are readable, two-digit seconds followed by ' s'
12 h 11 min
